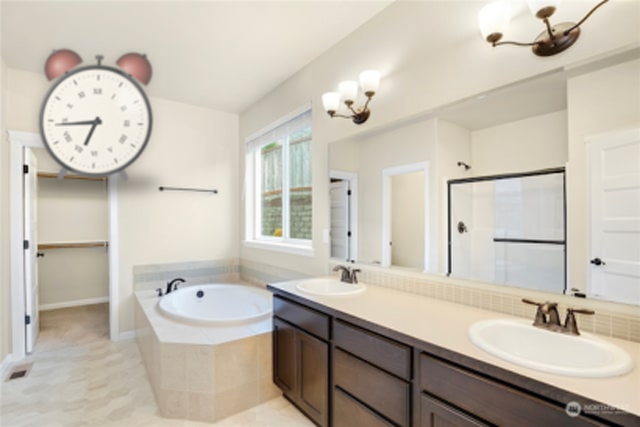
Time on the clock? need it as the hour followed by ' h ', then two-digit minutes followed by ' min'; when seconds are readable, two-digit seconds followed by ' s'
6 h 44 min
